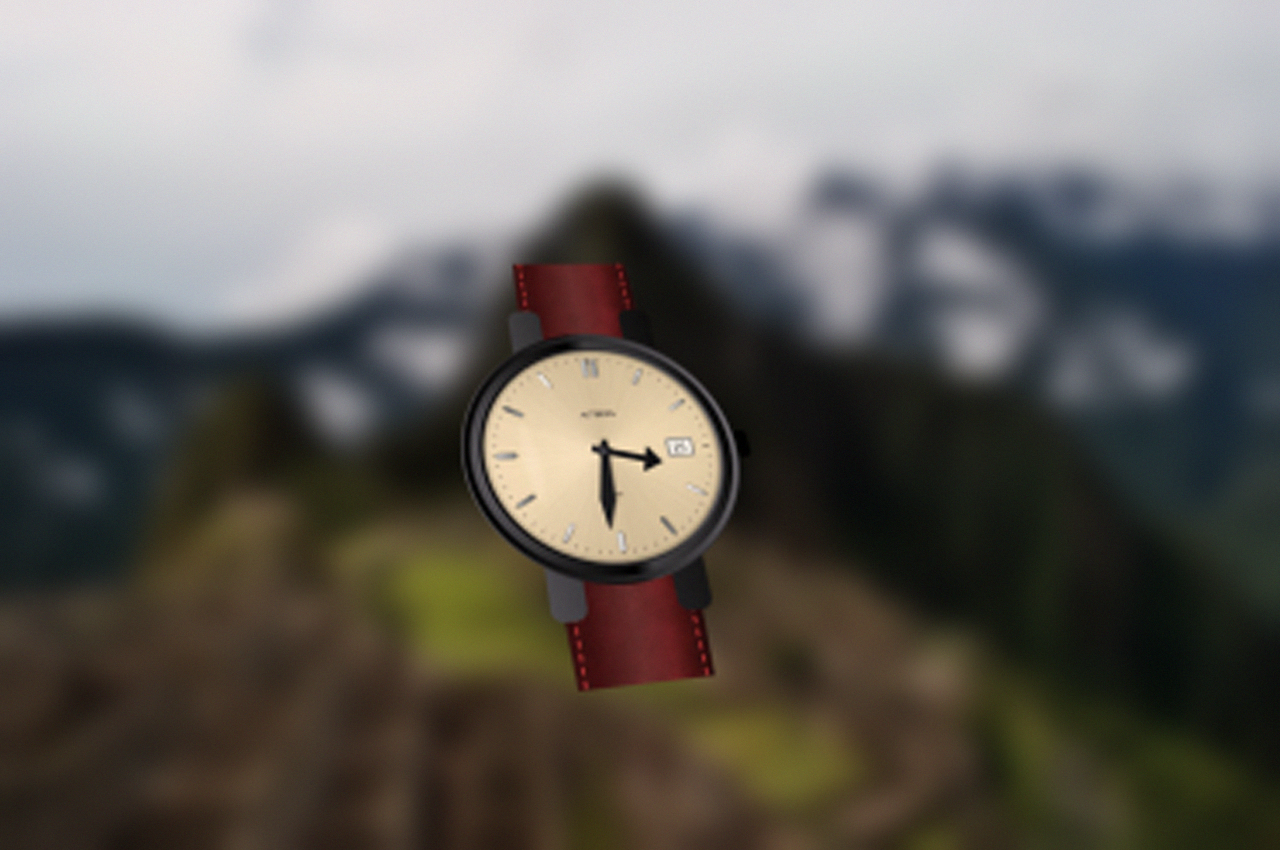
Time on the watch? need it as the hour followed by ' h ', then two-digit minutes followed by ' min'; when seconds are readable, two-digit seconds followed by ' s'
3 h 31 min
